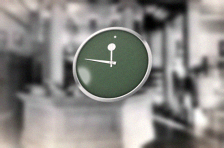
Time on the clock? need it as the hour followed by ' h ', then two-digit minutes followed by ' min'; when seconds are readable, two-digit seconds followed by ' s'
11 h 46 min
